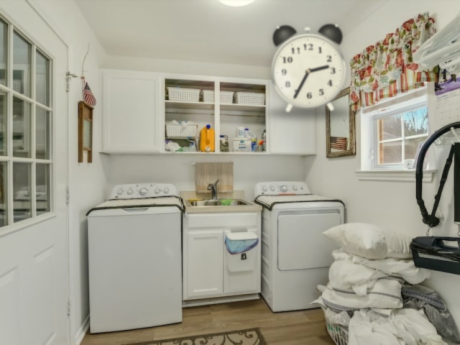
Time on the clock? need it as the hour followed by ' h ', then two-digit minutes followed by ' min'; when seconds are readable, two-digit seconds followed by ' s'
2 h 35 min
